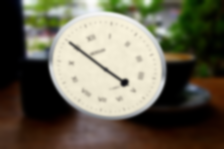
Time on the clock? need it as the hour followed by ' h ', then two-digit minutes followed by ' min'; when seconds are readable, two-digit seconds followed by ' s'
4 h 55 min
